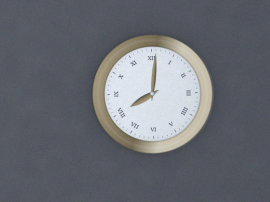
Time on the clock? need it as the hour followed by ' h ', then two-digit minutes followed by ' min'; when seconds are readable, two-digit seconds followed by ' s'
8 h 01 min
